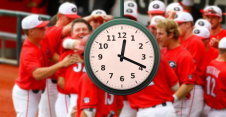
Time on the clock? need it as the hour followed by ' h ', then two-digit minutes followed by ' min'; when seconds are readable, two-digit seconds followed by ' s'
12 h 19 min
